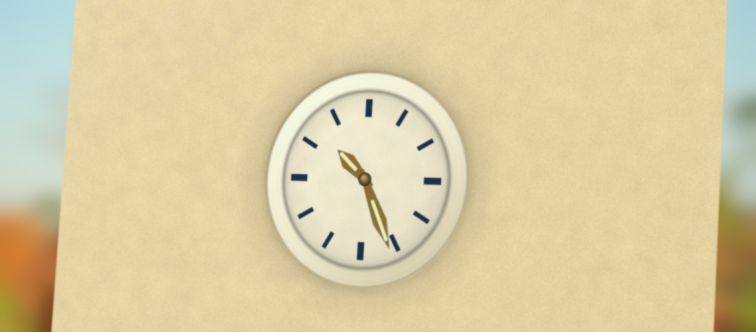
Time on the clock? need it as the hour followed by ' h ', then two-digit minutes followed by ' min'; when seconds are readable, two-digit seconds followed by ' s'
10 h 26 min
